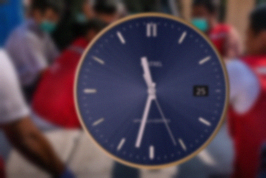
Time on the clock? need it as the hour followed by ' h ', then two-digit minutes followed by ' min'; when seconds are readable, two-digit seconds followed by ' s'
11 h 32 min 26 s
